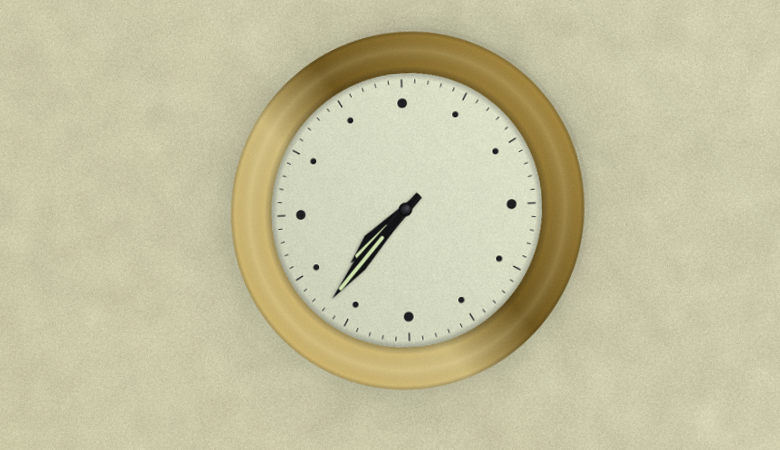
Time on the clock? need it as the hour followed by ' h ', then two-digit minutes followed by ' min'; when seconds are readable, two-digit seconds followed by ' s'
7 h 37 min
